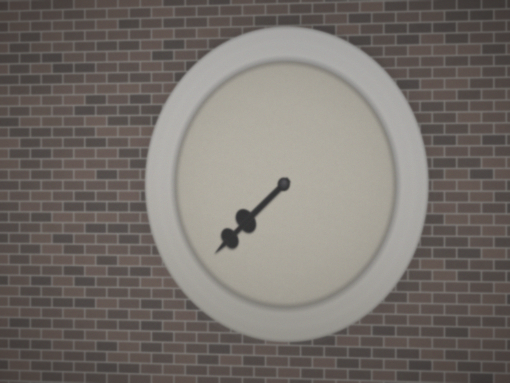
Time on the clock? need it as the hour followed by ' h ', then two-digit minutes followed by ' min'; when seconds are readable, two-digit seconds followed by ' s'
7 h 38 min
